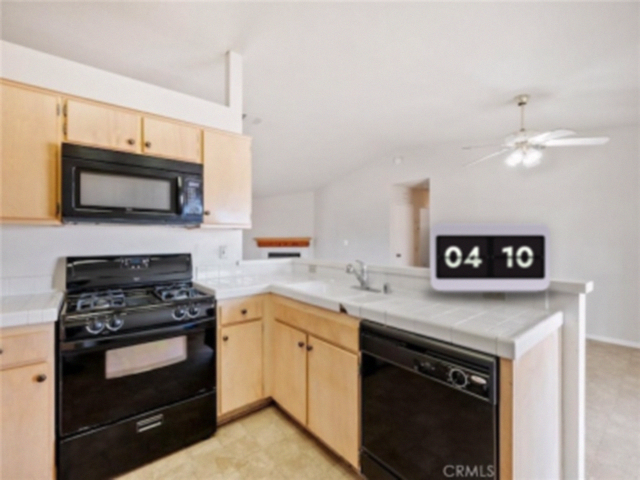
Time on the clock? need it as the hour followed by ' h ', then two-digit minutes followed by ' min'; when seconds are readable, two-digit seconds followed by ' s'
4 h 10 min
